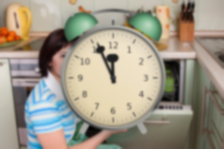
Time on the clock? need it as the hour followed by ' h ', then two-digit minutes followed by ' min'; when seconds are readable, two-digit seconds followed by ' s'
11 h 56 min
